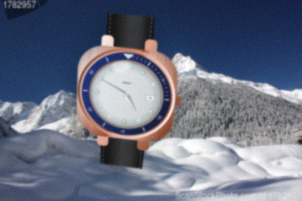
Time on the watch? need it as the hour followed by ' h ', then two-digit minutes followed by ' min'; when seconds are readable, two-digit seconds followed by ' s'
4 h 50 min
